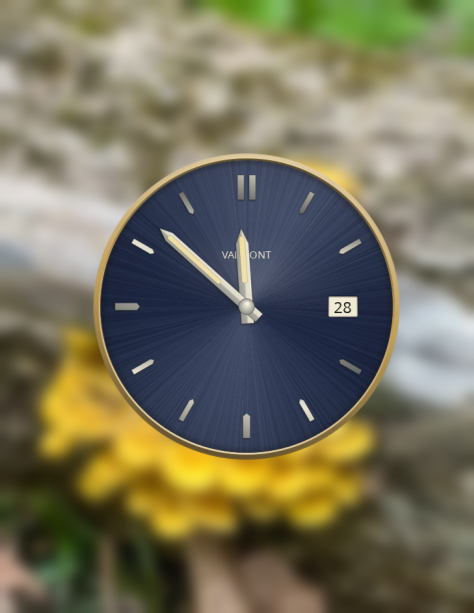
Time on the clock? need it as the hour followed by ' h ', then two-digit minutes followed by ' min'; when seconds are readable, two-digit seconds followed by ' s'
11 h 52 min
